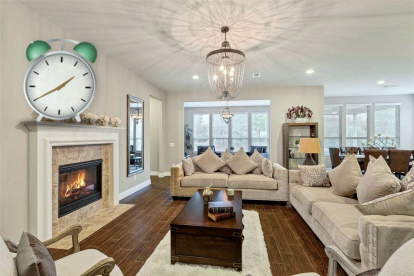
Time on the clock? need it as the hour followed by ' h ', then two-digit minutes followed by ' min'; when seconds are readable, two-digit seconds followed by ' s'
1 h 40 min
